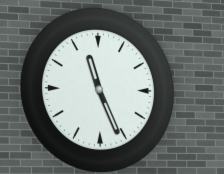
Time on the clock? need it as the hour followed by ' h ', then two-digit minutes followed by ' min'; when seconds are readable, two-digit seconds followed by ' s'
11 h 26 min
